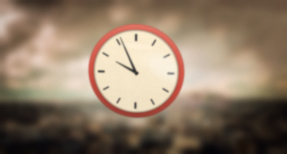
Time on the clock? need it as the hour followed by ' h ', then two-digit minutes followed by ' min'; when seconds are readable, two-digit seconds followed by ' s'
9 h 56 min
